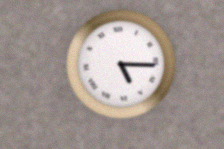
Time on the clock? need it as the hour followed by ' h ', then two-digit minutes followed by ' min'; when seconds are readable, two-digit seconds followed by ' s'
5 h 16 min
